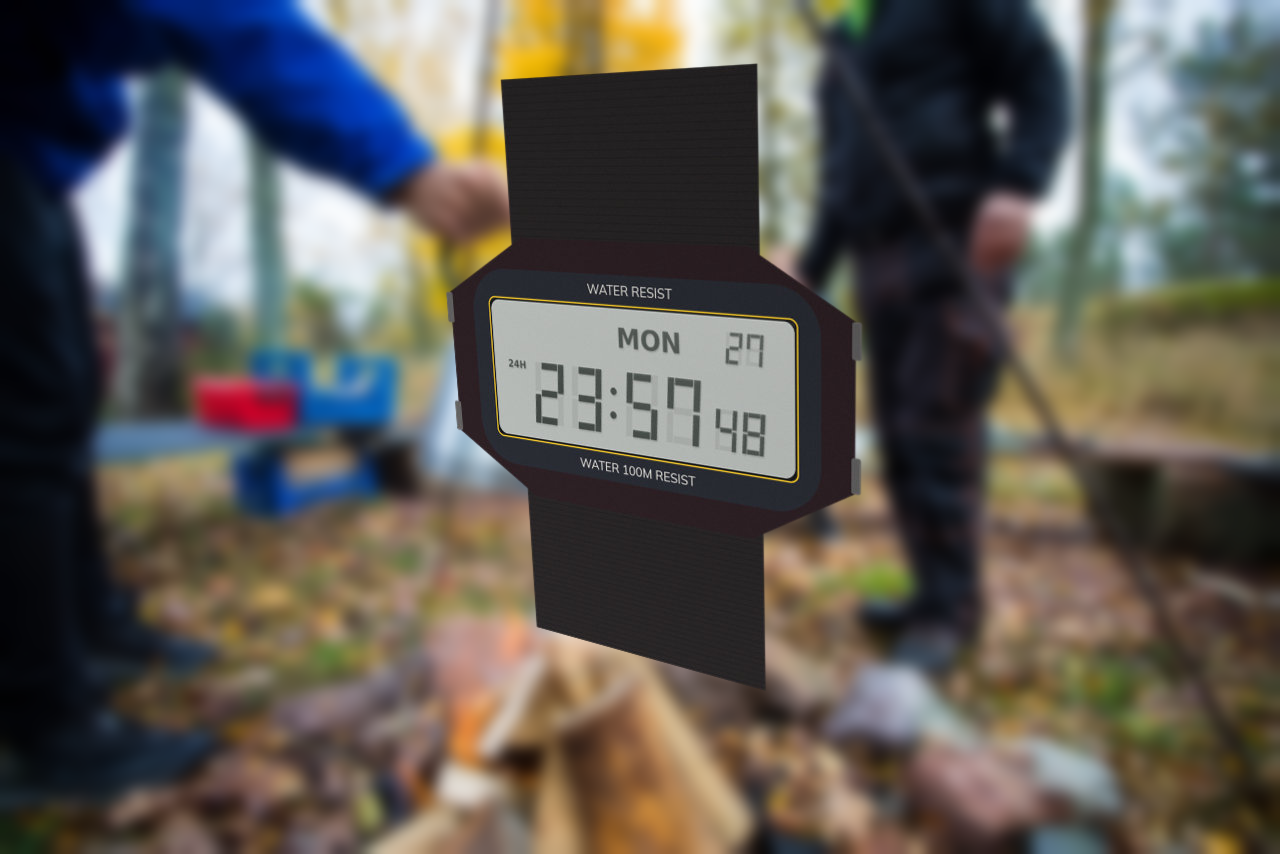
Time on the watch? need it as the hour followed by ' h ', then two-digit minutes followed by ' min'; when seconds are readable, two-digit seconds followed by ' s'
23 h 57 min 48 s
